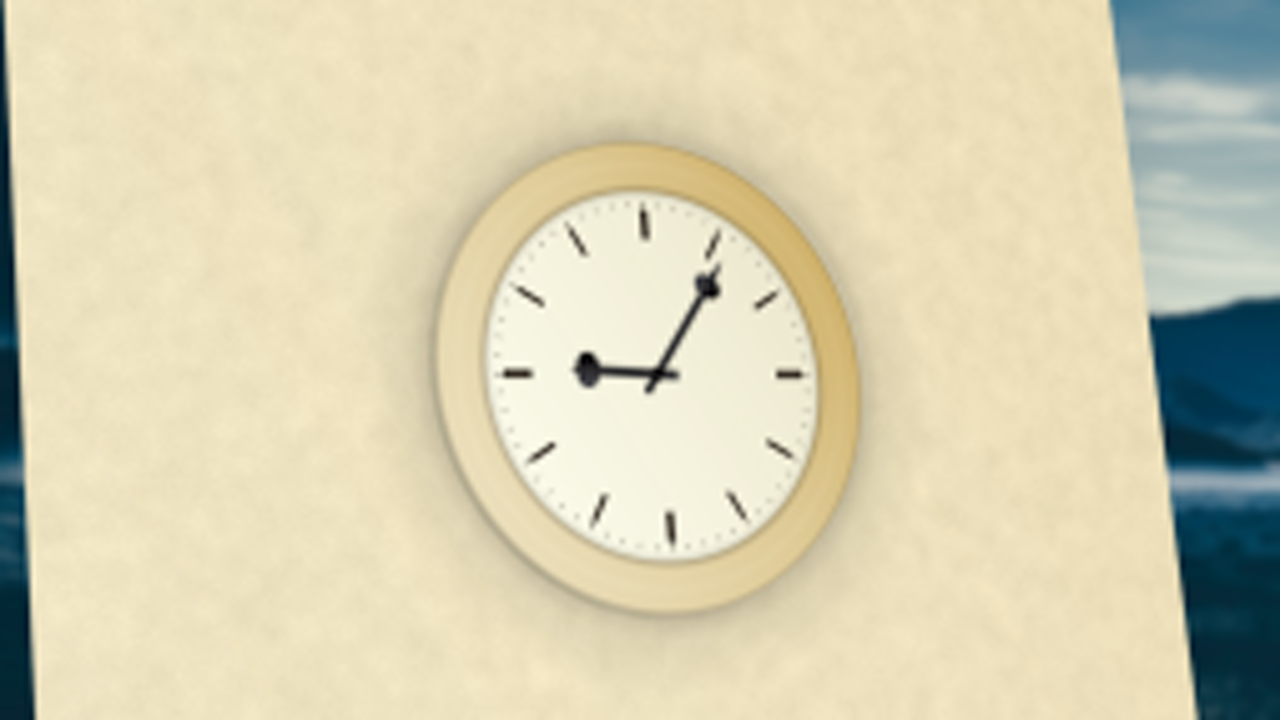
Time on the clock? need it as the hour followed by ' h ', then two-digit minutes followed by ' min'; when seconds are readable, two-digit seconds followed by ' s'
9 h 06 min
